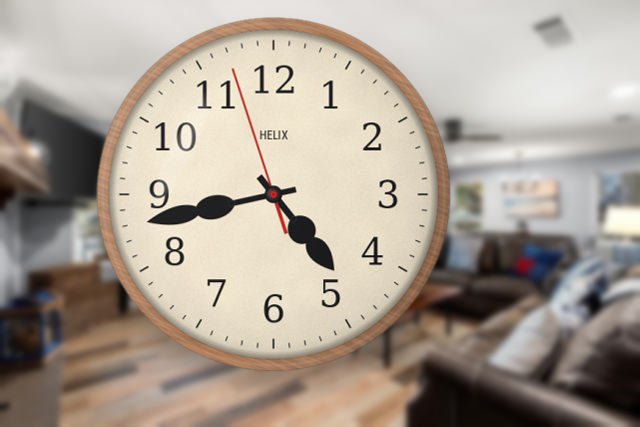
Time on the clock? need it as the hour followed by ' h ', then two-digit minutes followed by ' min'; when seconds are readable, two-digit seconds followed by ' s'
4 h 42 min 57 s
